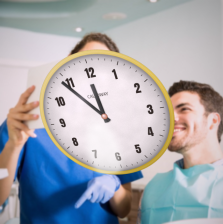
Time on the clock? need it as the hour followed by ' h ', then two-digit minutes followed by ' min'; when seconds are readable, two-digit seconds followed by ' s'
11 h 54 min
